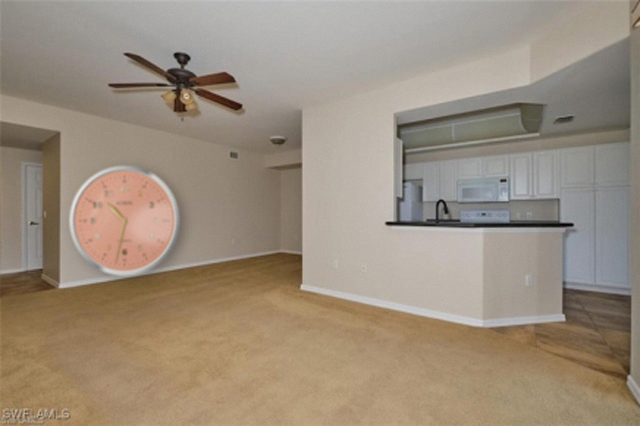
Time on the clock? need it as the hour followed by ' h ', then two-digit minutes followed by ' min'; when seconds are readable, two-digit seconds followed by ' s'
10 h 32 min
